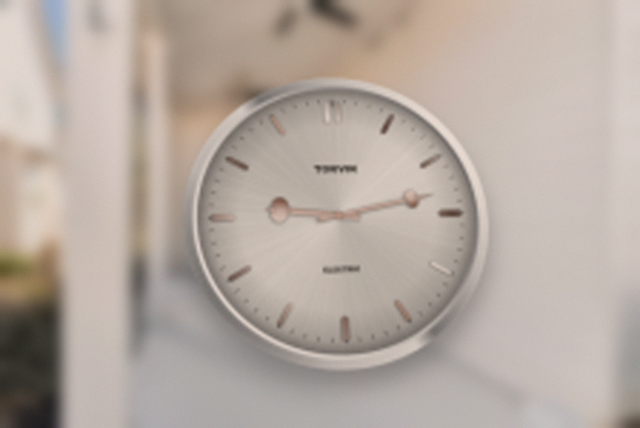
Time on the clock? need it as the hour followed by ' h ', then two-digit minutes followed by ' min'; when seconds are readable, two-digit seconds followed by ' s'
9 h 13 min
